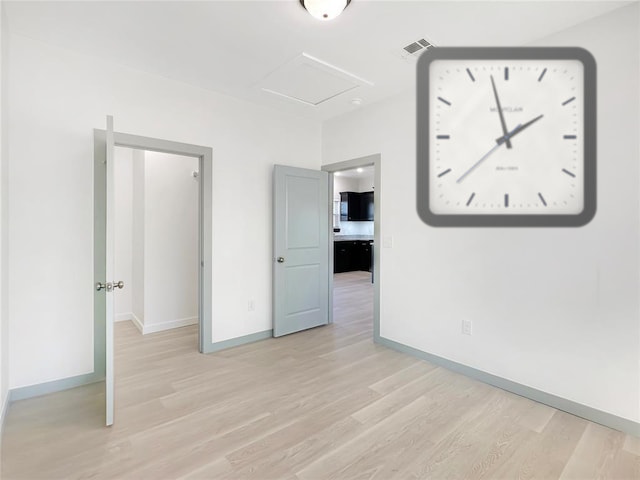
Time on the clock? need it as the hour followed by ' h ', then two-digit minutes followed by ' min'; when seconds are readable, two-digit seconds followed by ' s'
1 h 57 min 38 s
